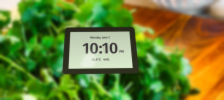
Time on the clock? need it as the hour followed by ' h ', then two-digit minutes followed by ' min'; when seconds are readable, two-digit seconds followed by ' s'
10 h 10 min
